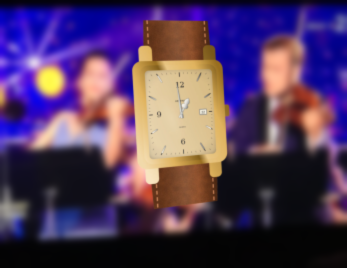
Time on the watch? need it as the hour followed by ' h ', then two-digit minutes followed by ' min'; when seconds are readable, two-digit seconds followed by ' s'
12 h 59 min
